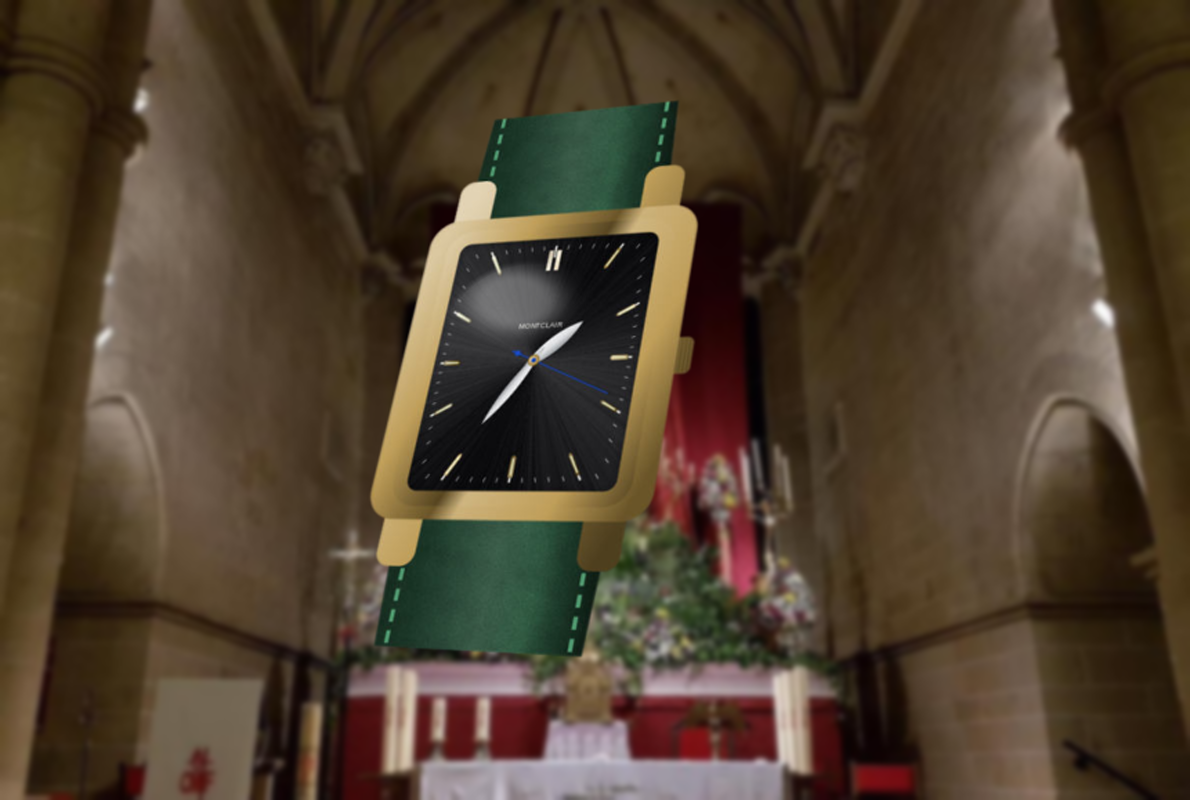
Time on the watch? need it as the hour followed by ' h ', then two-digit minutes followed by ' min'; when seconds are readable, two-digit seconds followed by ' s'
1 h 35 min 19 s
